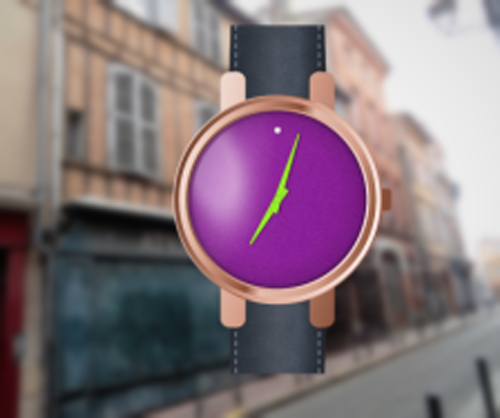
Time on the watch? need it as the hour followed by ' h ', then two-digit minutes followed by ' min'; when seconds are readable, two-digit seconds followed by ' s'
7 h 03 min
